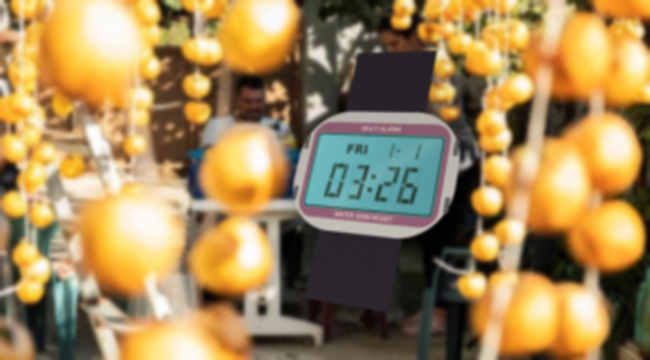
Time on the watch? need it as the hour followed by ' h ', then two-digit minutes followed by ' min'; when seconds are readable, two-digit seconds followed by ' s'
3 h 26 min
